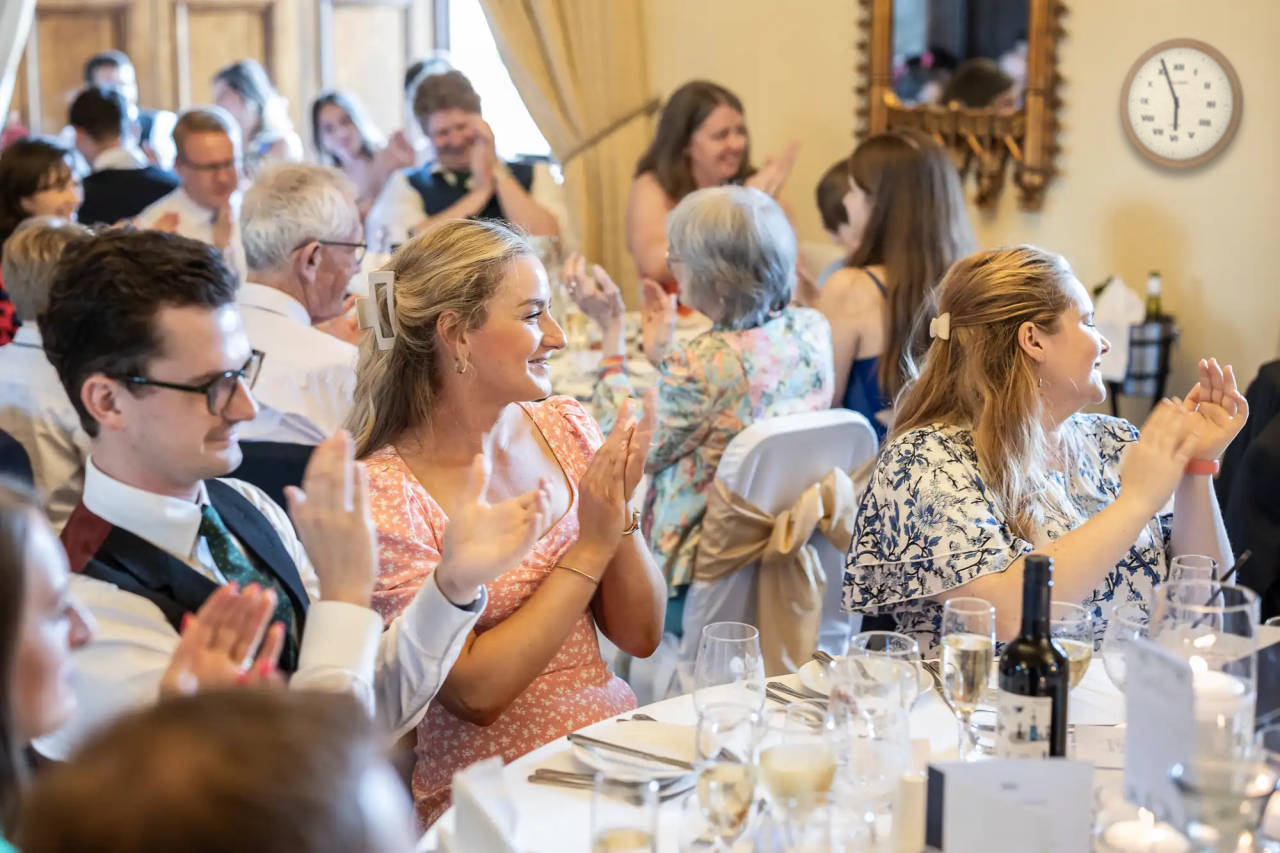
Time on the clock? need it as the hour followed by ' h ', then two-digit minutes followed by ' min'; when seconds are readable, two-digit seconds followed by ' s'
5 h 56 min
